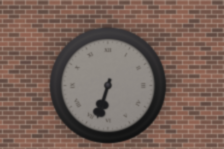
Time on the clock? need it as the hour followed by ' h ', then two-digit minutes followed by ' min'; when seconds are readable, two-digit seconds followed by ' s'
6 h 33 min
